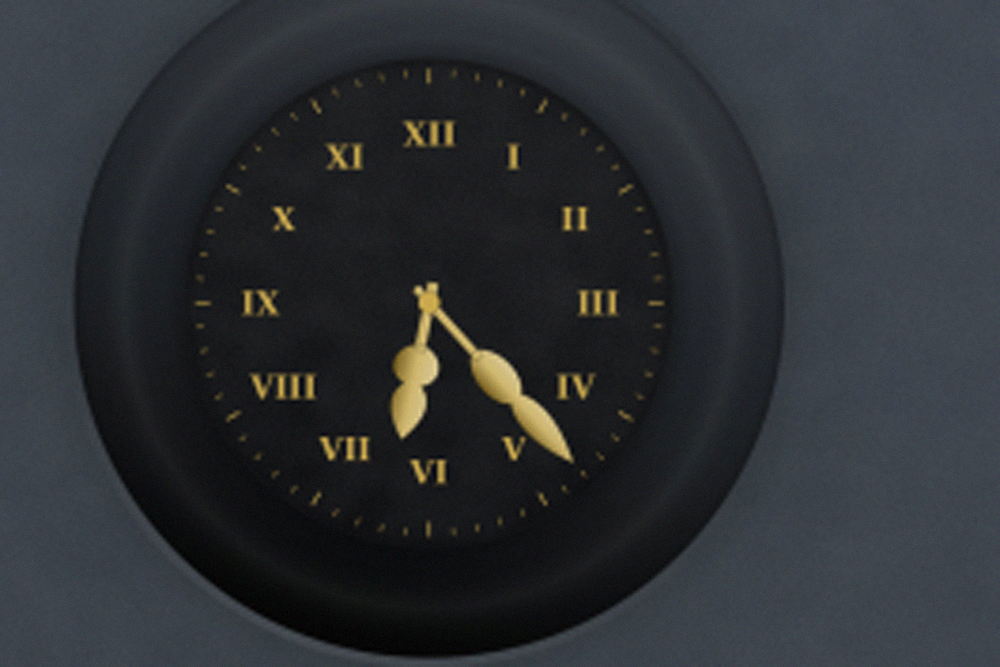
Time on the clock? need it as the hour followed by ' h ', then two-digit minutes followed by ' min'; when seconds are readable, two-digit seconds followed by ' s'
6 h 23 min
